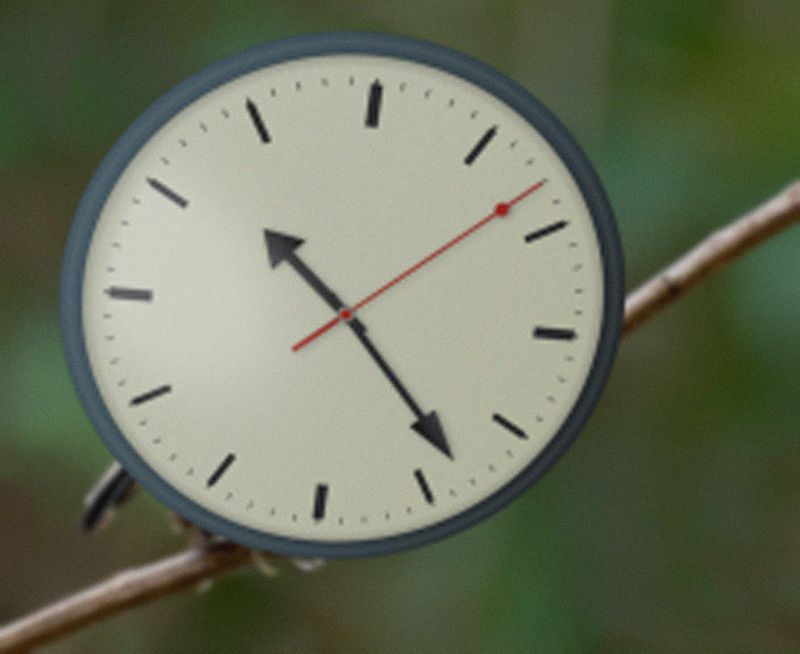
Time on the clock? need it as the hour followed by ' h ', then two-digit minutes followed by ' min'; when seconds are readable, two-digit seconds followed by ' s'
10 h 23 min 08 s
